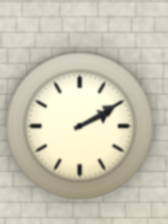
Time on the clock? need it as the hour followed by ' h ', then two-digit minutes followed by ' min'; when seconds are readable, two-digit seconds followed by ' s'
2 h 10 min
